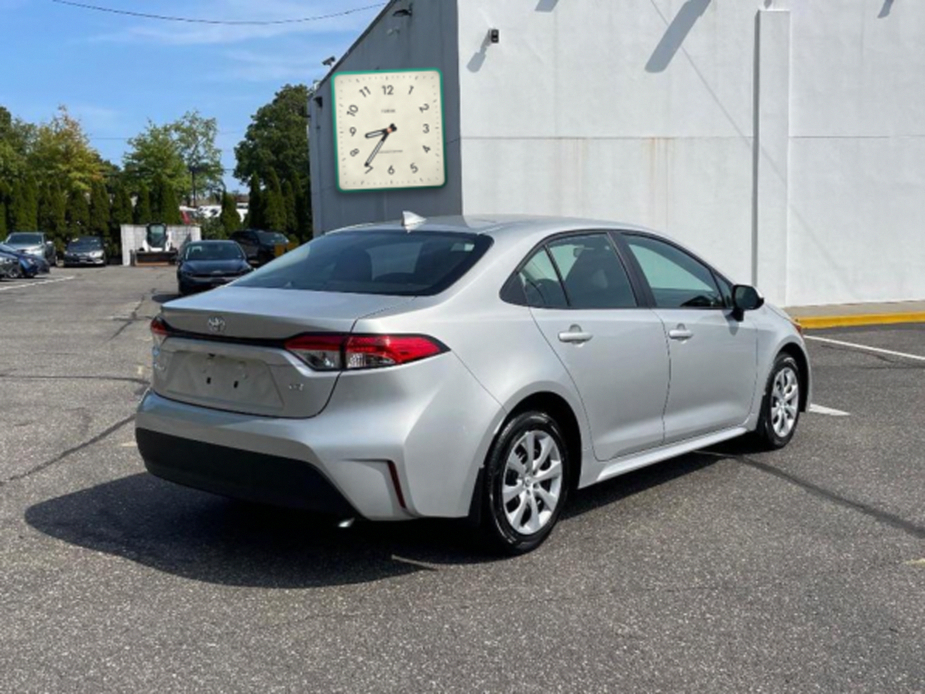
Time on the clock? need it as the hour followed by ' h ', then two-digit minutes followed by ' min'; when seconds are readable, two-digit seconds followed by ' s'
8 h 36 min
